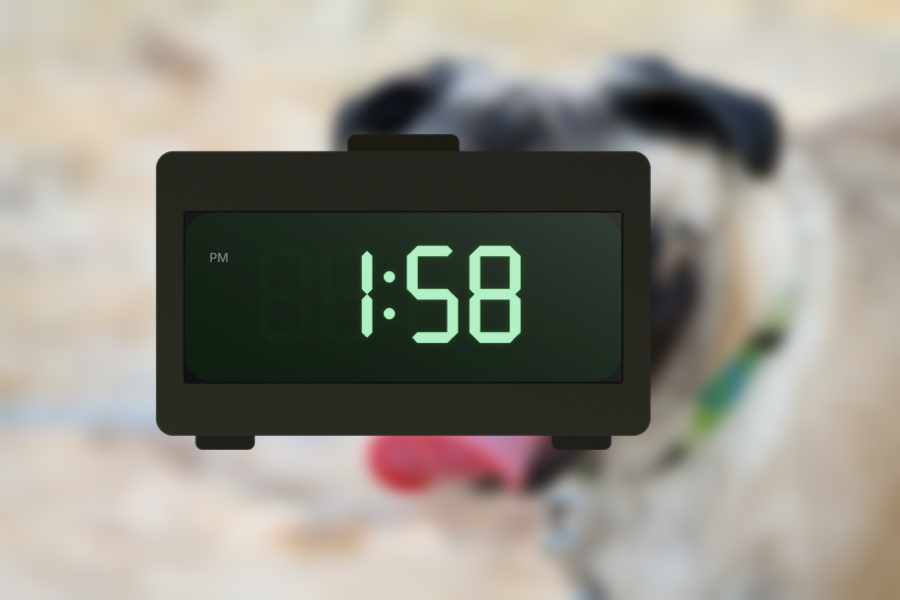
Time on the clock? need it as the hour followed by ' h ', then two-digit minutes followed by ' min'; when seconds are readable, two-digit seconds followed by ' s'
1 h 58 min
